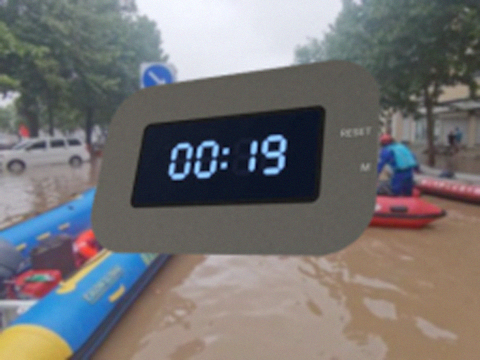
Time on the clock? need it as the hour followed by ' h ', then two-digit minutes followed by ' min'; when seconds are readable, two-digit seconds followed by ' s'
0 h 19 min
